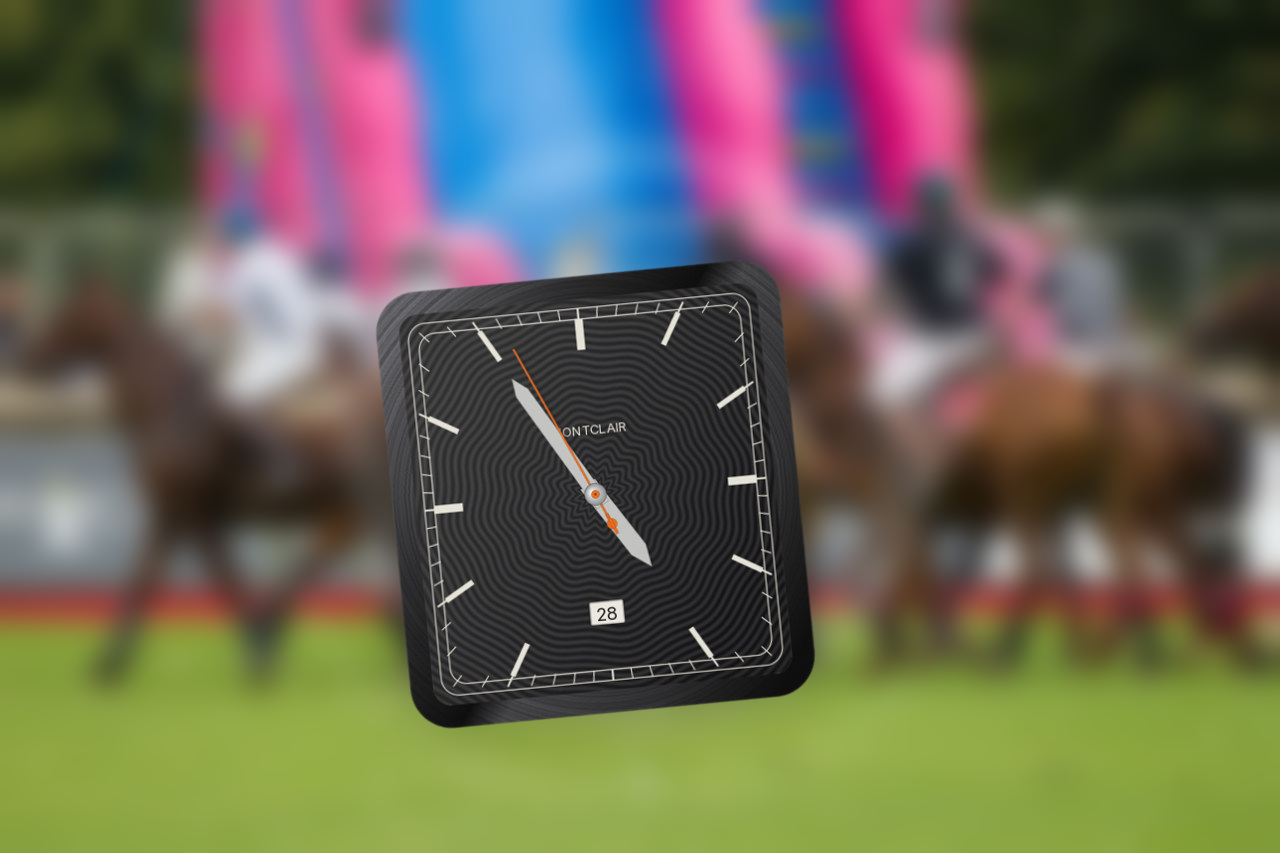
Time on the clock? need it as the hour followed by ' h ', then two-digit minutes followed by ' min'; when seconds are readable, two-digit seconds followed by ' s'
4 h 54 min 56 s
